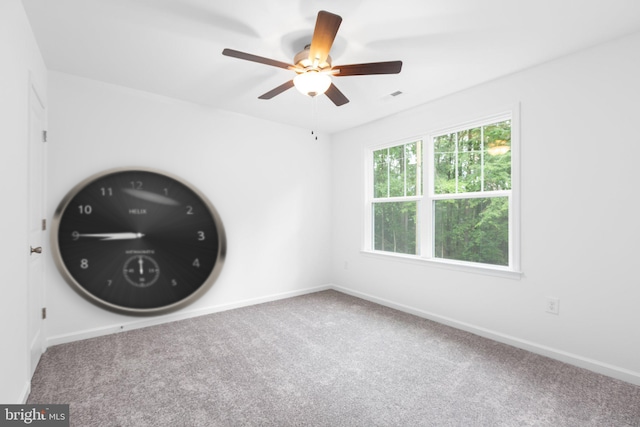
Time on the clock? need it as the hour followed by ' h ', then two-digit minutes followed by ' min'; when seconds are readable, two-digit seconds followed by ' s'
8 h 45 min
